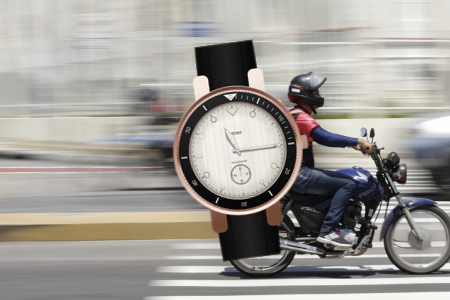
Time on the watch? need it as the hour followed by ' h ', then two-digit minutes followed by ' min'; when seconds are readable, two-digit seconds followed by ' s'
11 h 15 min
